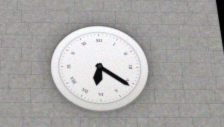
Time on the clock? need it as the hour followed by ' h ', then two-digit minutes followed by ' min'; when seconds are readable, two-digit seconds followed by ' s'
6 h 21 min
